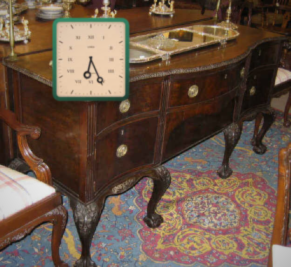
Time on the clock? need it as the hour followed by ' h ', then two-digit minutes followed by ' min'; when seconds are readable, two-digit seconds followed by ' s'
6 h 26 min
